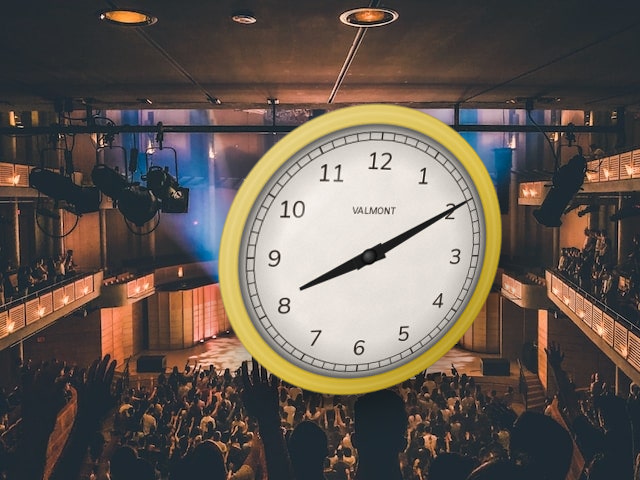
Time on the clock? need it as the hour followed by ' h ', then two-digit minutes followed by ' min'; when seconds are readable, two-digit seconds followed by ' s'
8 h 10 min
